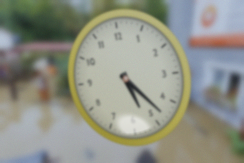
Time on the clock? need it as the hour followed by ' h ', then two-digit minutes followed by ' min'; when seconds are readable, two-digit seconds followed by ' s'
5 h 23 min
